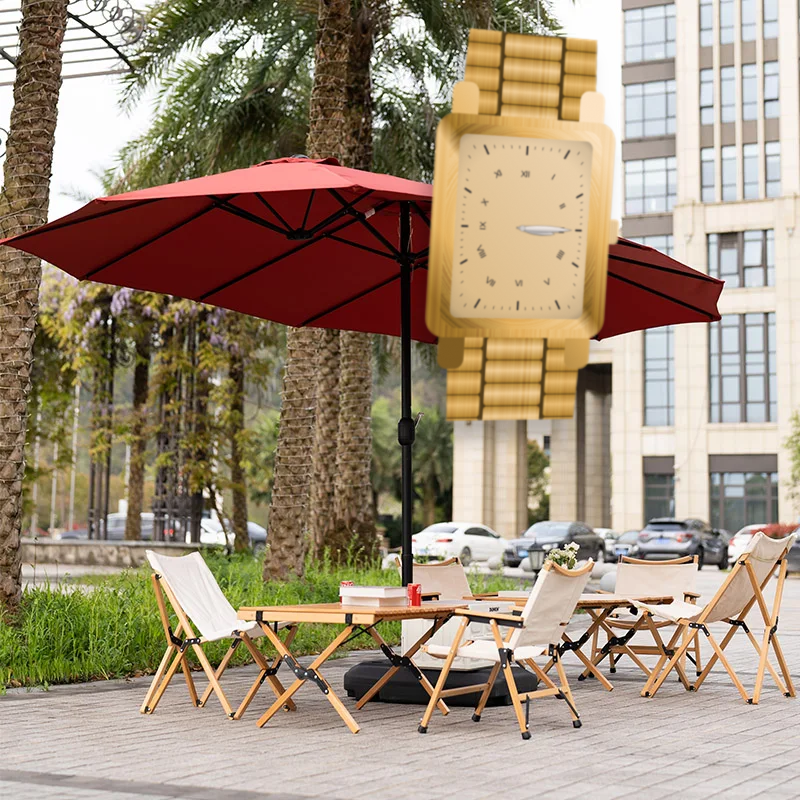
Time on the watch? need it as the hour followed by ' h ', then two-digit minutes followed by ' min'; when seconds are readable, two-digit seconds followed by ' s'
3 h 15 min
